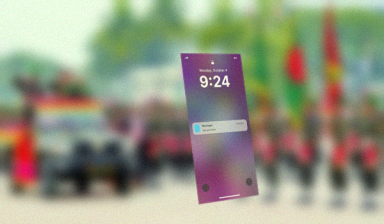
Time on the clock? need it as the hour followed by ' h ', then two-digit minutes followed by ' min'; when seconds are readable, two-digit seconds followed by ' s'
9 h 24 min
